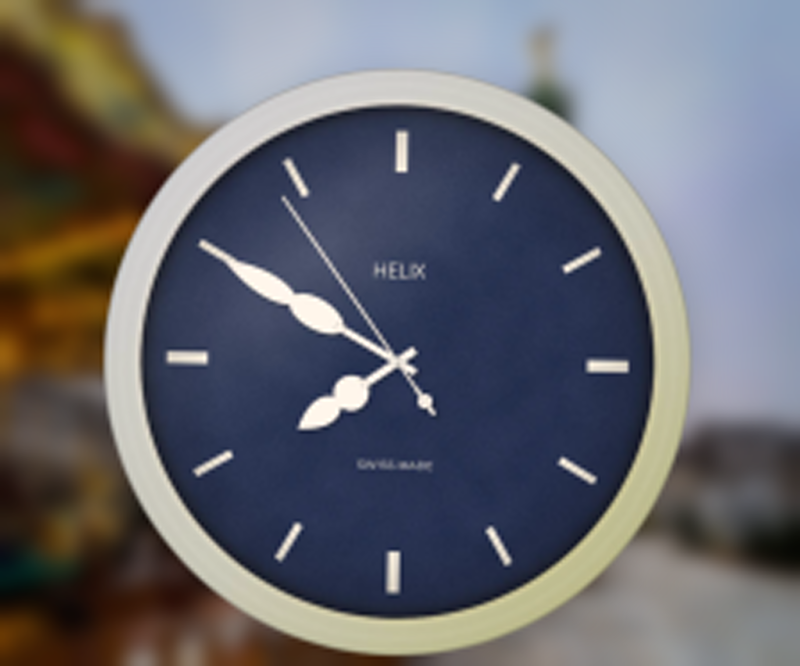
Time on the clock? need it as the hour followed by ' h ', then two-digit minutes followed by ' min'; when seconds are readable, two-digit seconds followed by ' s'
7 h 49 min 54 s
